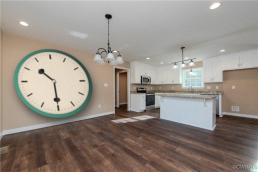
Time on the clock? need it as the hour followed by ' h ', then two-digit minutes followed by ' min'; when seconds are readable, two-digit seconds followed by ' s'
10 h 30 min
